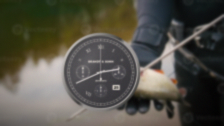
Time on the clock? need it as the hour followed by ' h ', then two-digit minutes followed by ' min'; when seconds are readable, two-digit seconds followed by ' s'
2 h 41 min
